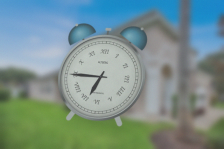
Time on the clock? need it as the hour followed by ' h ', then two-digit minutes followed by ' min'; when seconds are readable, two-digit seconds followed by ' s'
6 h 45 min
